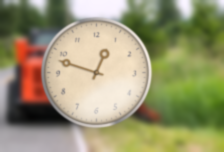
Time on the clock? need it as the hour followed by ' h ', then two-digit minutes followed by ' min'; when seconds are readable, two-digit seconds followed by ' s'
12 h 48 min
